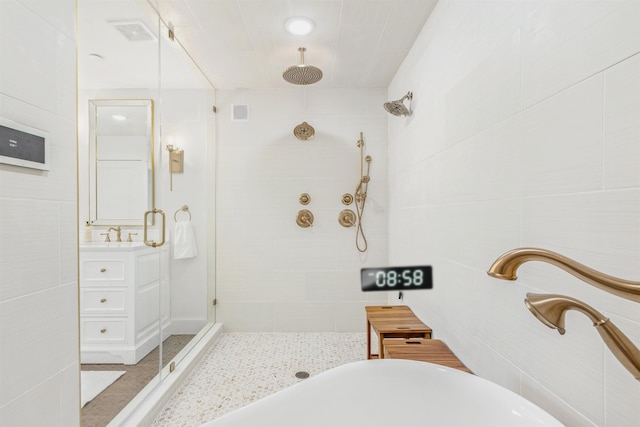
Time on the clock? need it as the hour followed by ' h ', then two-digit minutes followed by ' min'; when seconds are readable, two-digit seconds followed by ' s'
8 h 58 min
